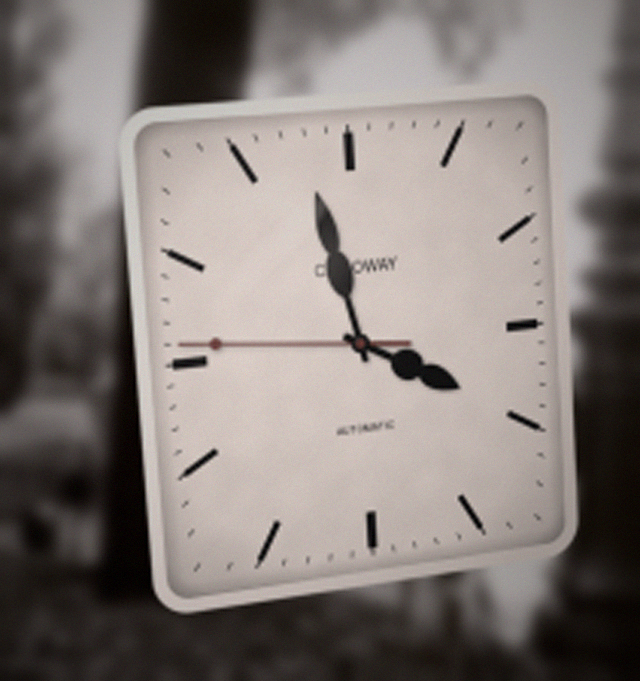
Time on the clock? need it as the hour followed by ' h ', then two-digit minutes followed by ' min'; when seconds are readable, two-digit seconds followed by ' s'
3 h 57 min 46 s
